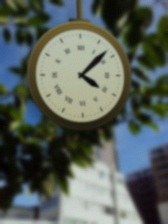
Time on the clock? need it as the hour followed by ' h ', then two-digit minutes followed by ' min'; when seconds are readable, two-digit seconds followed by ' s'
4 h 08 min
